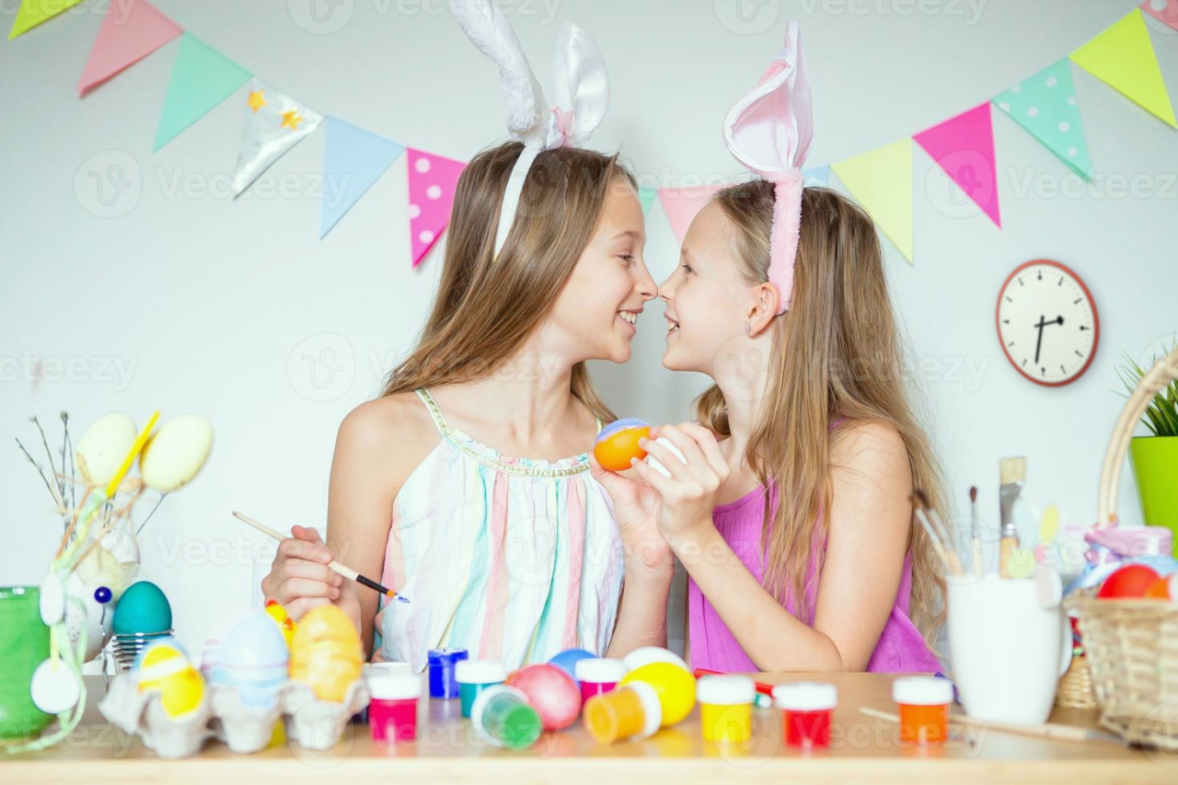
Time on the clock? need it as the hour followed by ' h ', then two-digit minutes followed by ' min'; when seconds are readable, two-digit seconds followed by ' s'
2 h 32 min
